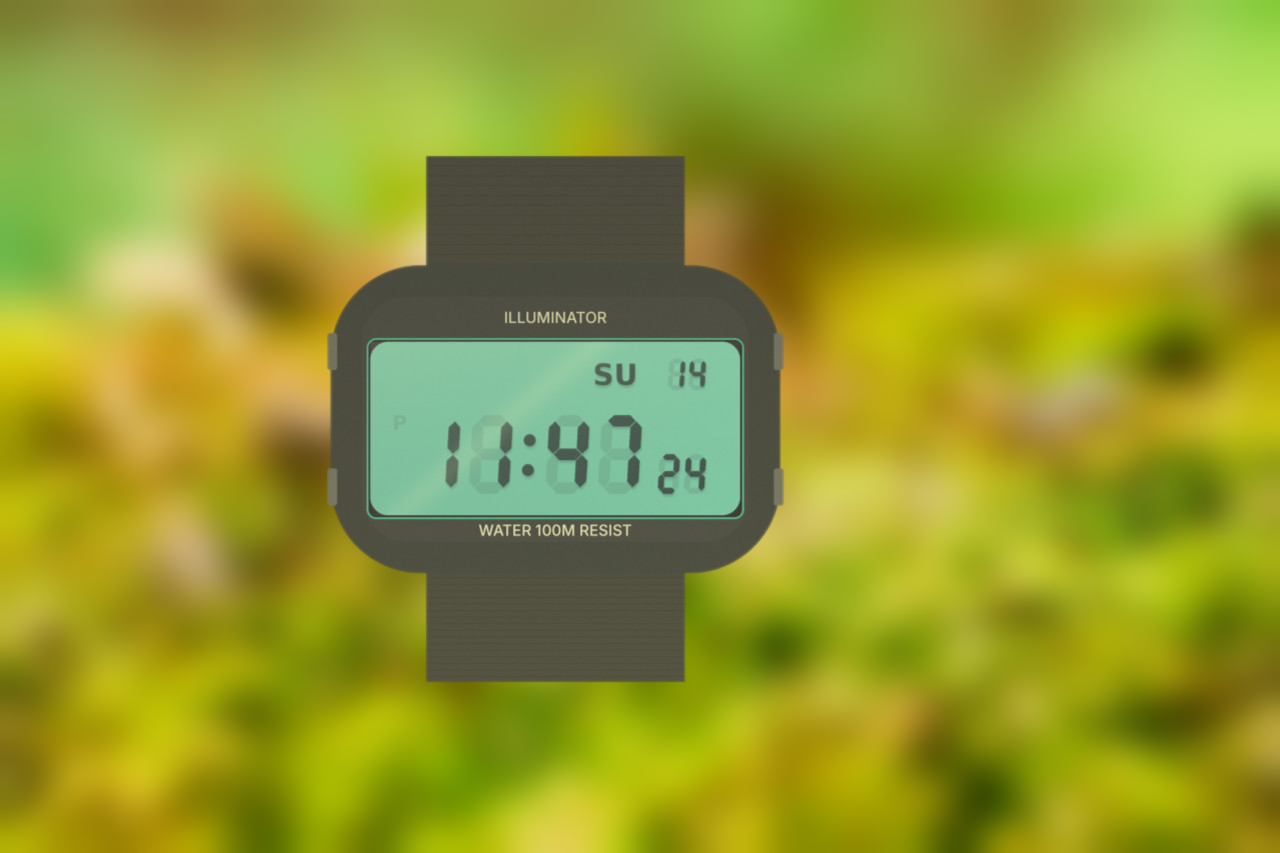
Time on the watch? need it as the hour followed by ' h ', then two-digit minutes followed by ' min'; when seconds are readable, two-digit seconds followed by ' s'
11 h 47 min 24 s
